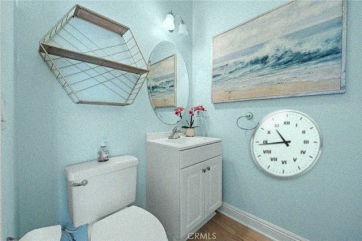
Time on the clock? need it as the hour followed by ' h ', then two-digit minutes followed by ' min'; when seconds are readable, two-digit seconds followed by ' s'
10 h 44 min
